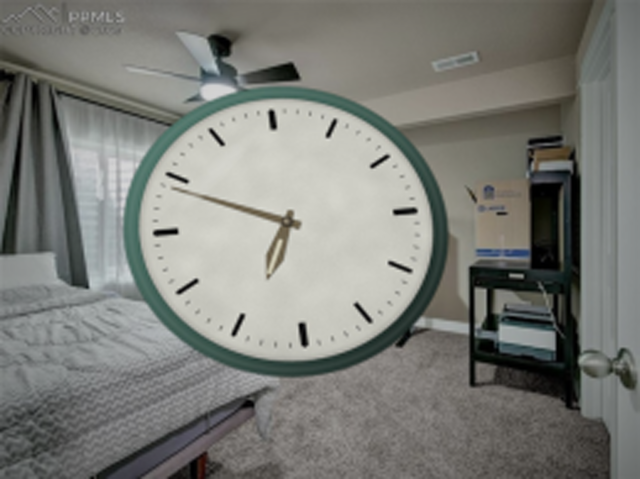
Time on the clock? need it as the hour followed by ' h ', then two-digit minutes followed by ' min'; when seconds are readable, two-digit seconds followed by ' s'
6 h 49 min
